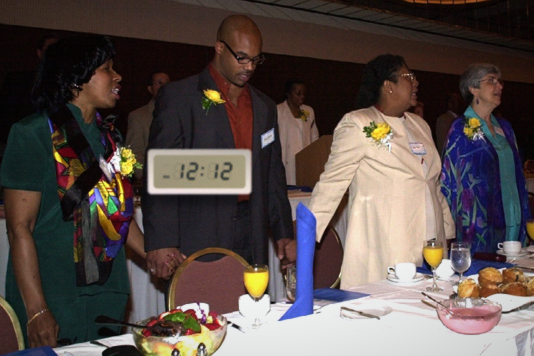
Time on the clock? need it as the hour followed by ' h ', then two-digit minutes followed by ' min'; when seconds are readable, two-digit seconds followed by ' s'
12 h 12 min
